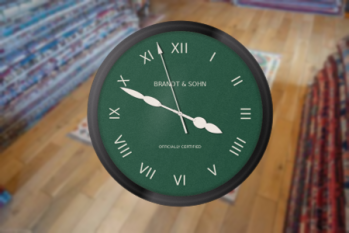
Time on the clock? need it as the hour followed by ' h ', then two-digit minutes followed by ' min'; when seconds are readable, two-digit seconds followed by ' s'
3 h 48 min 57 s
